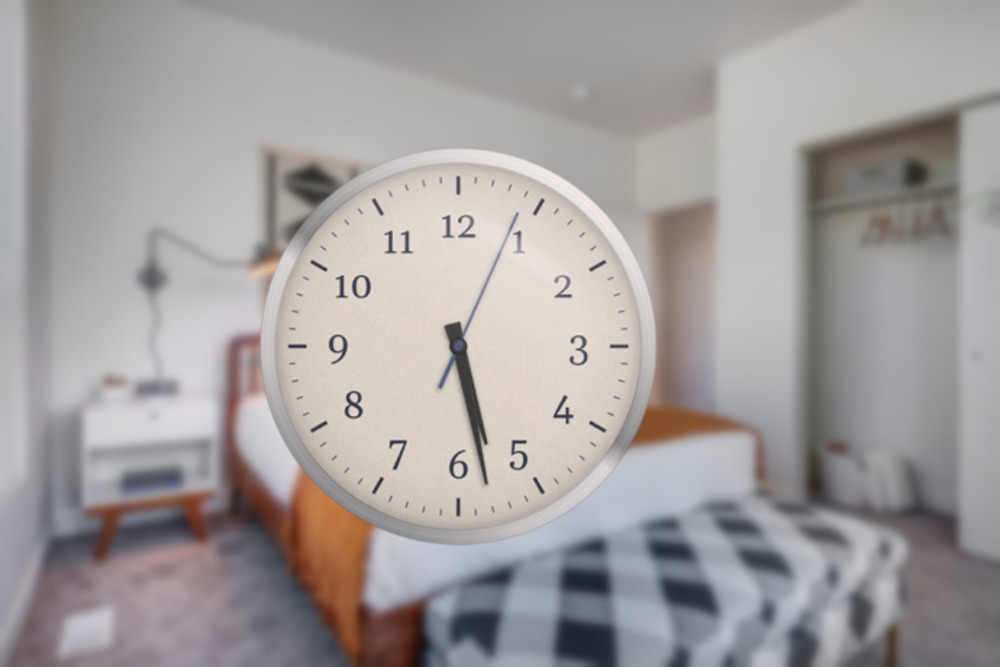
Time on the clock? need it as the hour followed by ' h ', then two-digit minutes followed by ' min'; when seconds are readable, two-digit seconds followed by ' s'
5 h 28 min 04 s
